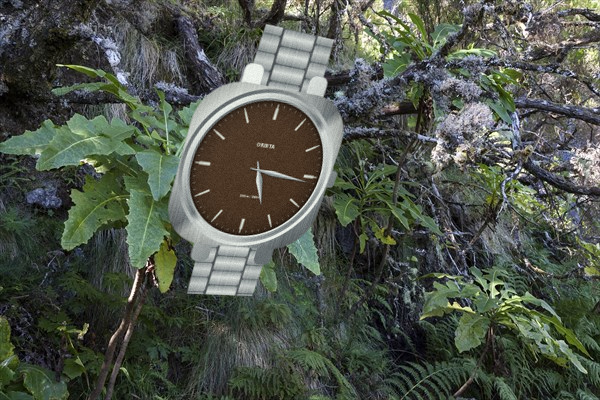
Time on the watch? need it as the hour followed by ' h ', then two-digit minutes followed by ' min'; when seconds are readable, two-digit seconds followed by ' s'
5 h 16 min
